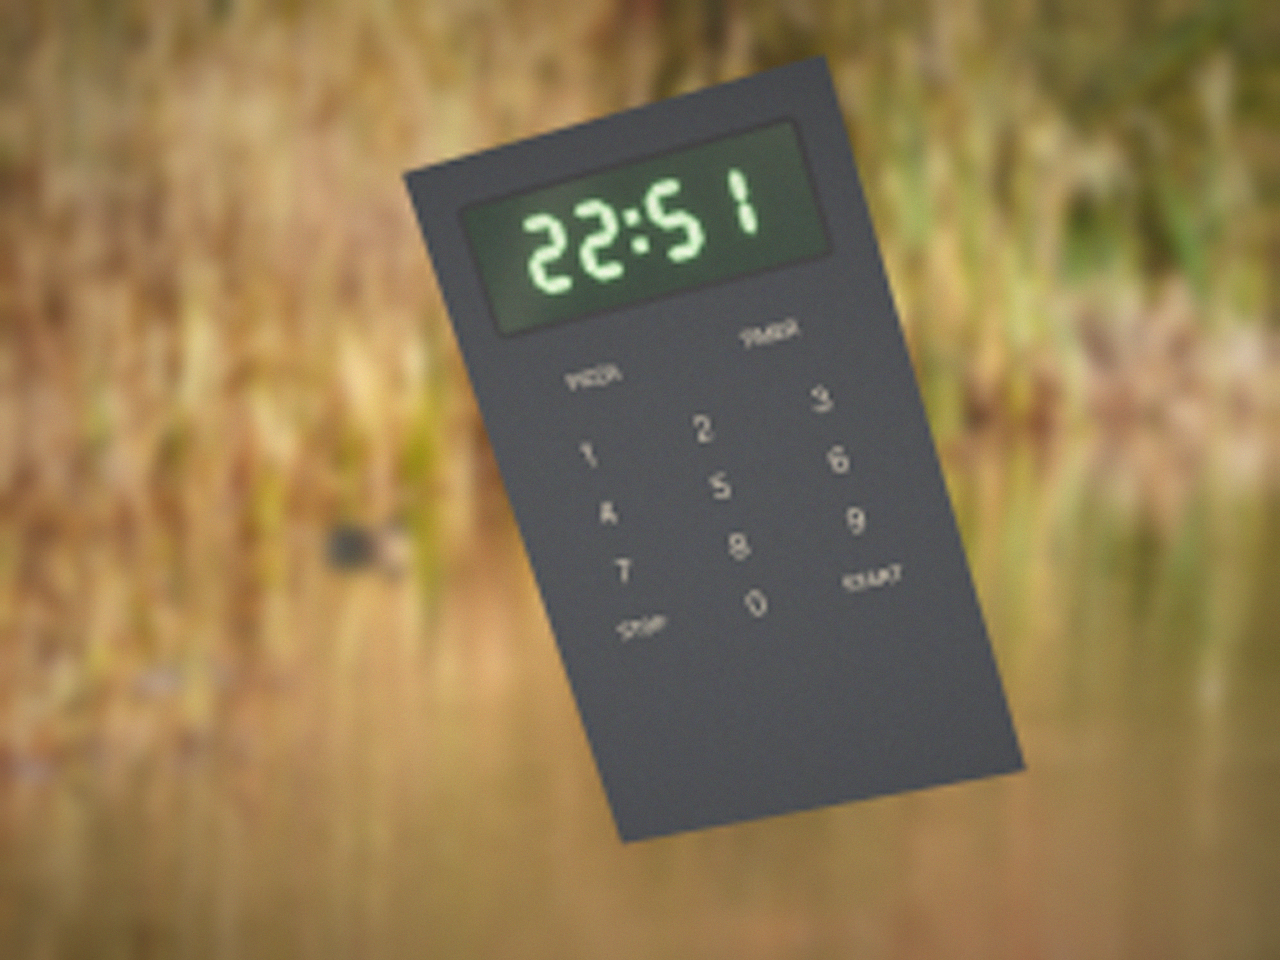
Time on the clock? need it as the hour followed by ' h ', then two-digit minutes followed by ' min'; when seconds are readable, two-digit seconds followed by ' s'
22 h 51 min
